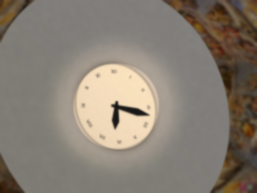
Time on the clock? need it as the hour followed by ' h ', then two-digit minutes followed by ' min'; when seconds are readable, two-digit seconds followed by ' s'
6 h 17 min
